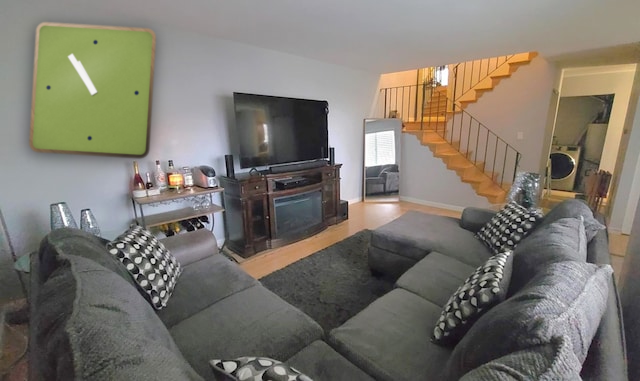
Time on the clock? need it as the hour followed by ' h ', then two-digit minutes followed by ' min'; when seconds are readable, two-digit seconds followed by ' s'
10 h 54 min
